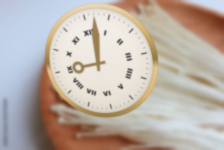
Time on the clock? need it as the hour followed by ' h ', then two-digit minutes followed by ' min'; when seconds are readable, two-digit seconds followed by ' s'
9 h 02 min
